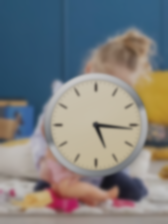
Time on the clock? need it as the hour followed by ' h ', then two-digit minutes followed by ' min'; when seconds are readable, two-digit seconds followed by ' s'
5 h 16 min
